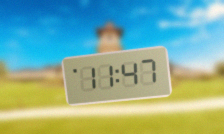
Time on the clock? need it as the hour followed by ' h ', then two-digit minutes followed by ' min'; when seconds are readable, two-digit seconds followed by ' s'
11 h 47 min
